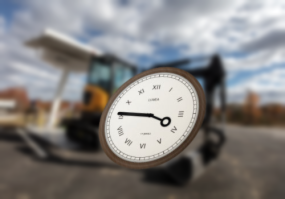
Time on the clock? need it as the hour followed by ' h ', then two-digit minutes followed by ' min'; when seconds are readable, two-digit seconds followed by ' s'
3 h 46 min
